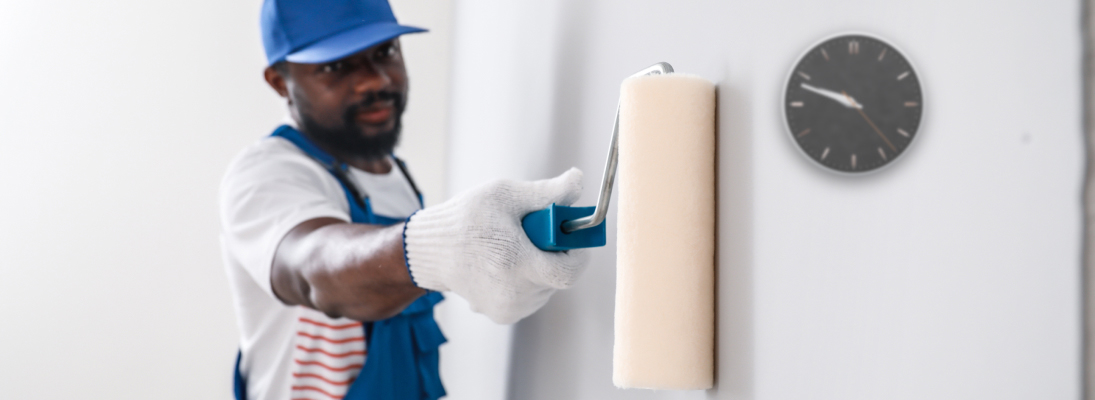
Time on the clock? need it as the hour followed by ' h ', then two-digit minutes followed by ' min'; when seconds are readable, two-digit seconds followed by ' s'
9 h 48 min 23 s
